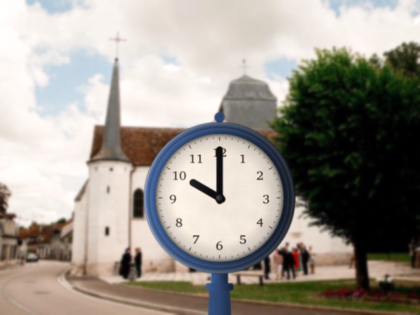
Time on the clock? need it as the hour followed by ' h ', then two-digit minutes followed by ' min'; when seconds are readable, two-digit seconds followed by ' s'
10 h 00 min
